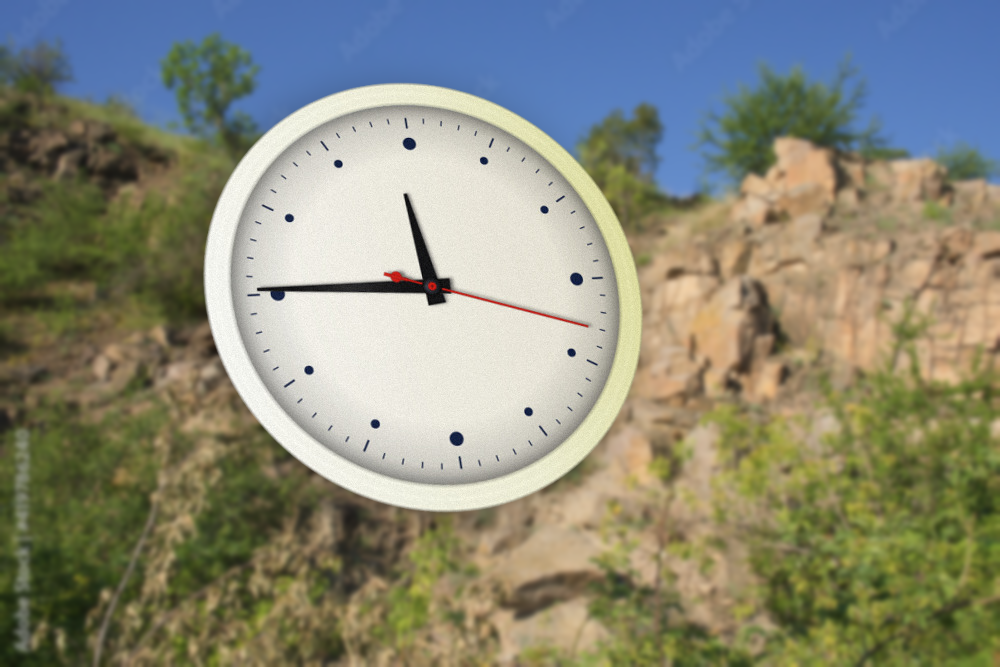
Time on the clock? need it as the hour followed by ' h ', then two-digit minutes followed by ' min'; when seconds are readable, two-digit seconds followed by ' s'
11 h 45 min 18 s
